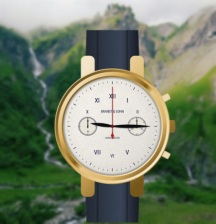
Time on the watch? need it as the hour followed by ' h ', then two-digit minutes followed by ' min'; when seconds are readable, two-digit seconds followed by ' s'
9 h 15 min
